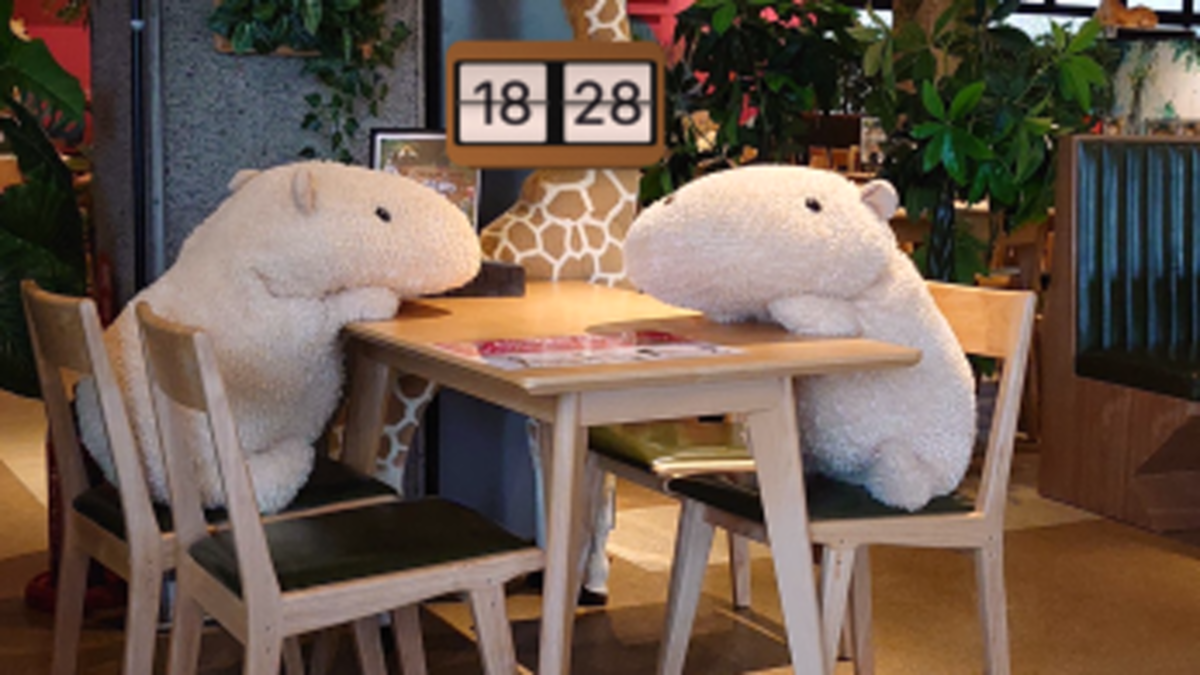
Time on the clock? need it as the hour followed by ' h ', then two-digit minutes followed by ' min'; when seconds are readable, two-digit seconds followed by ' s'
18 h 28 min
